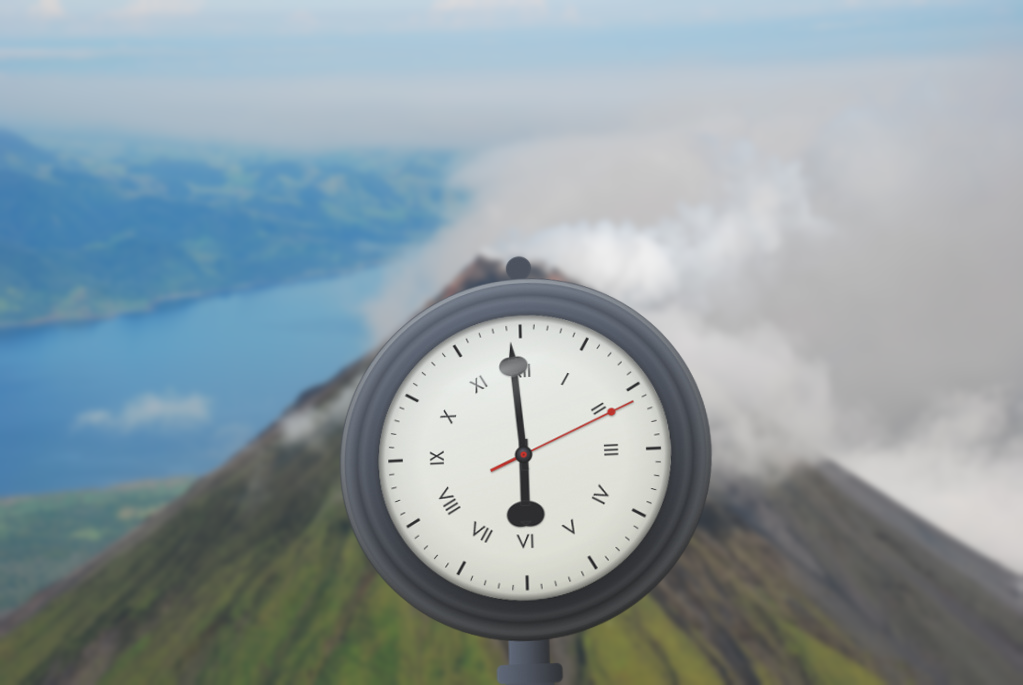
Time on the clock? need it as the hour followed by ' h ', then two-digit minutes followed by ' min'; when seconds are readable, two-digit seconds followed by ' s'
5 h 59 min 11 s
